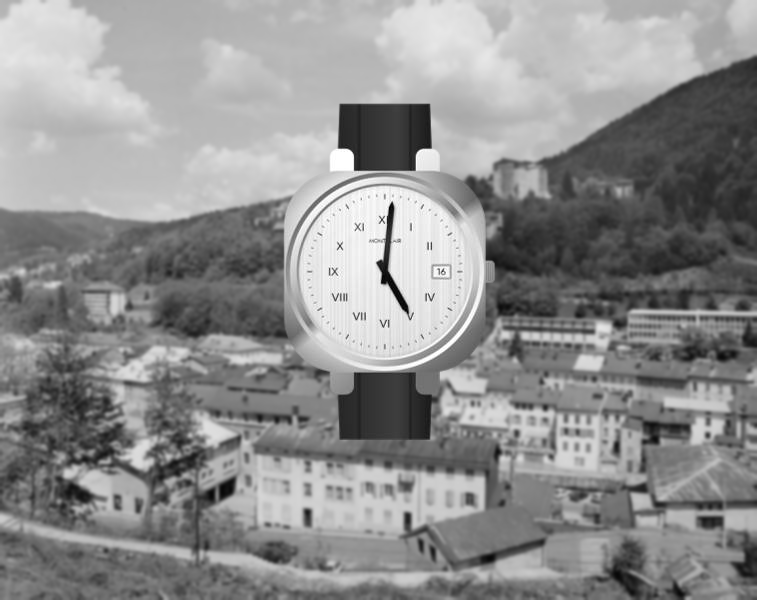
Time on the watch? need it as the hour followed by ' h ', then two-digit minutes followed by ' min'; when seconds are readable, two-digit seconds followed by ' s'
5 h 01 min
